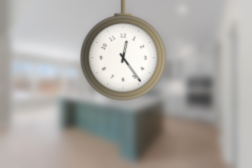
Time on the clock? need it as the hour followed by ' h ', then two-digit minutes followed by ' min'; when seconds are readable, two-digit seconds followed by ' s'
12 h 24 min
